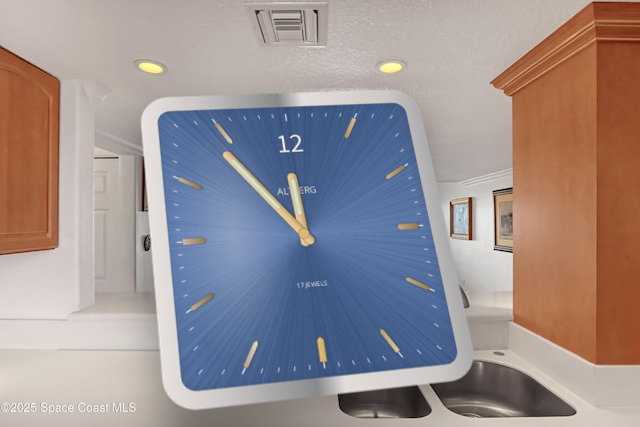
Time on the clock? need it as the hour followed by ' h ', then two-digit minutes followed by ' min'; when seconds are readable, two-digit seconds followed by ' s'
11 h 54 min
